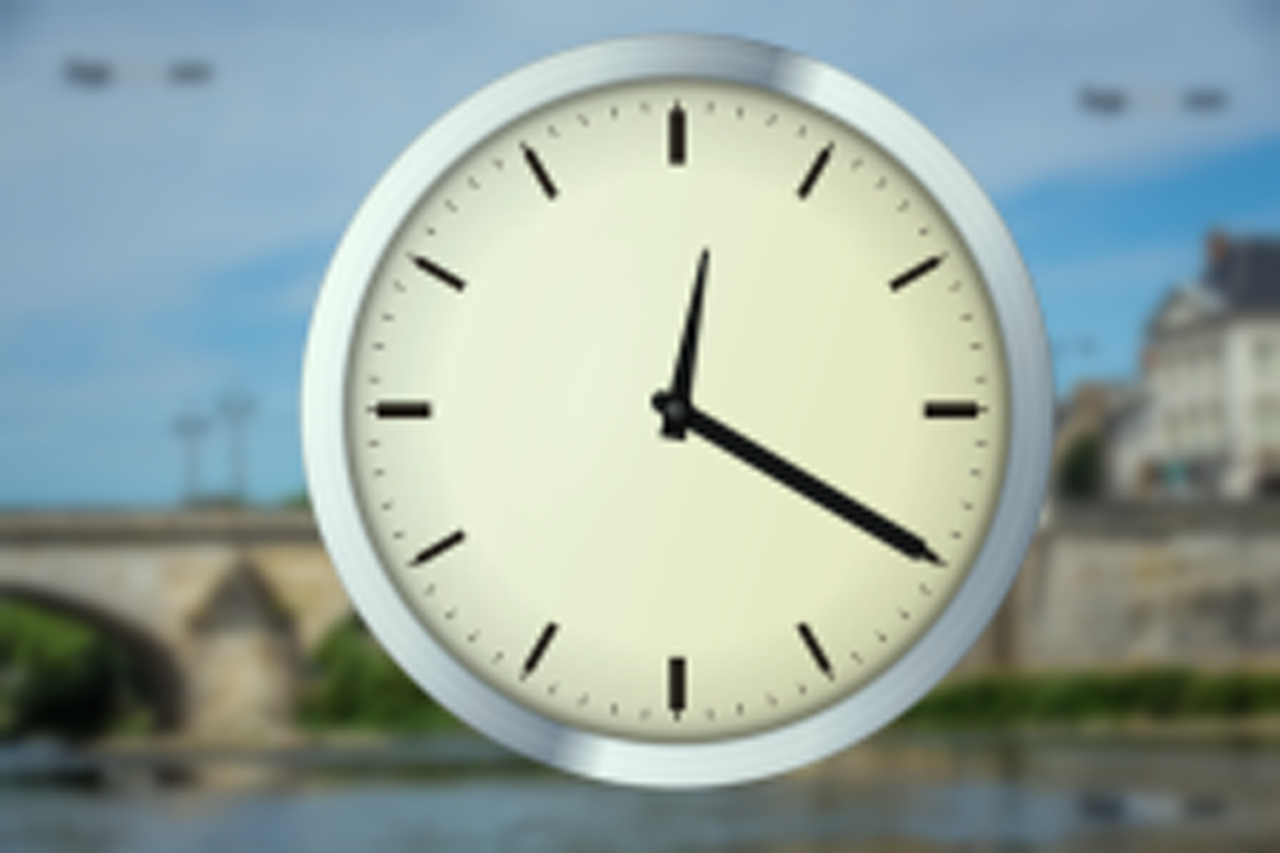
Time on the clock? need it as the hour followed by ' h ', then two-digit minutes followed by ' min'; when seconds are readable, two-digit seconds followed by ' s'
12 h 20 min
